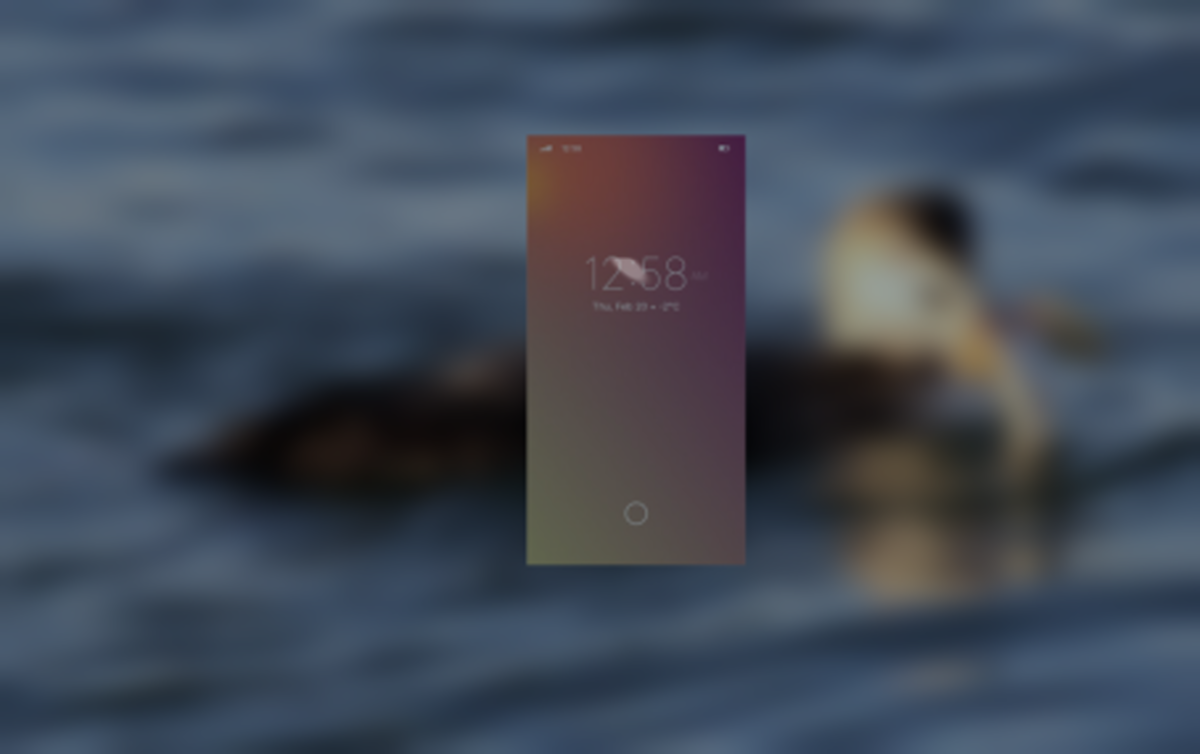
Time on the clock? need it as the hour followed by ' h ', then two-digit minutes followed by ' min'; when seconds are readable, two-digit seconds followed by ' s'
12 h 58 min
